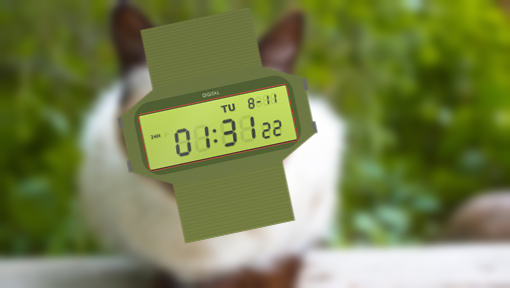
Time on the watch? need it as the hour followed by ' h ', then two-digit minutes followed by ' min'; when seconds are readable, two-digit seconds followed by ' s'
1 h 31 min 22 s
